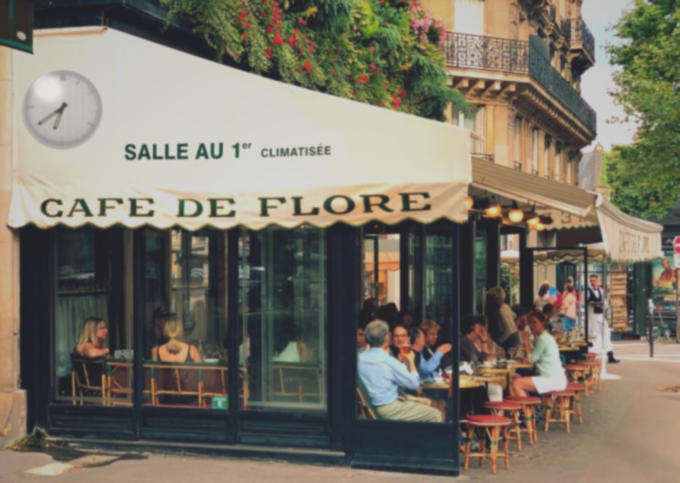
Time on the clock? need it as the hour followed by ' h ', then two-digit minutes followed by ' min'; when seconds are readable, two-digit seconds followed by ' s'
6 h 39 min
